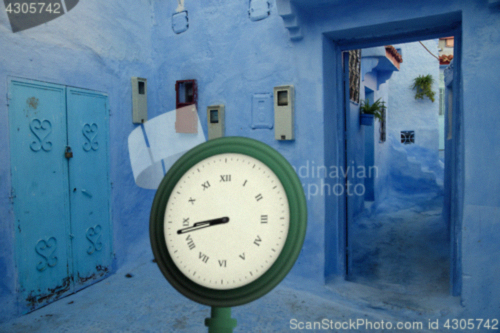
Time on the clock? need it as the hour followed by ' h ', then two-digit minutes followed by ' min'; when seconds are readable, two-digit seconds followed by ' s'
8 h 43 min
